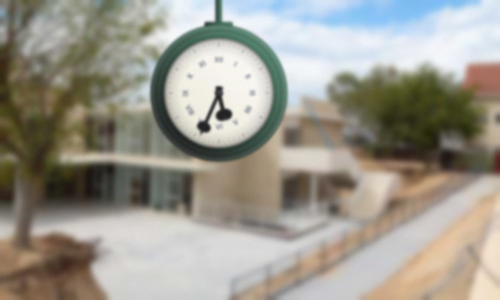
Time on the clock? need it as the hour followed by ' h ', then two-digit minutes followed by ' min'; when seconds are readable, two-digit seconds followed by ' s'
5 h 34 min
